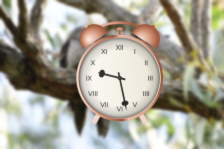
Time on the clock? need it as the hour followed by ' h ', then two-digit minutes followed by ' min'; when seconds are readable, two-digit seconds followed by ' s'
9 h 28 min
